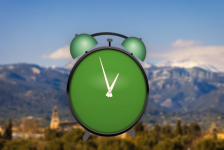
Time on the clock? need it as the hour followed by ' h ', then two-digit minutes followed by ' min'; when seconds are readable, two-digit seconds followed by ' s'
12 h 57 min
